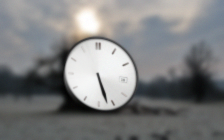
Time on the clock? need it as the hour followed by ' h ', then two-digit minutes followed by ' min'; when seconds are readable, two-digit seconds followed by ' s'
5 h 27 min
